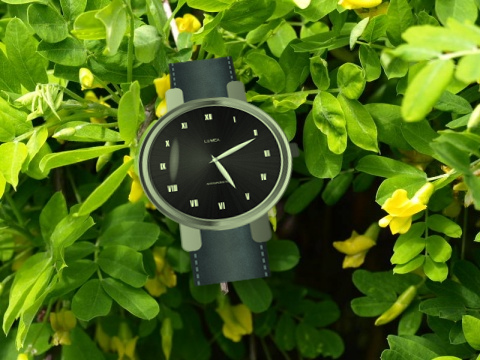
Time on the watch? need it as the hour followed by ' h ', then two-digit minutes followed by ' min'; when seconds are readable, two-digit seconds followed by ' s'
5 h 11 min
